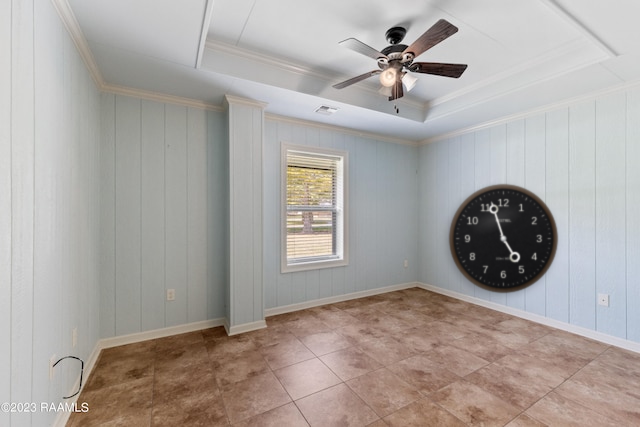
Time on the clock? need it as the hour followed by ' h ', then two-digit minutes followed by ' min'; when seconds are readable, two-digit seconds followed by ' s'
4 h 57 min
